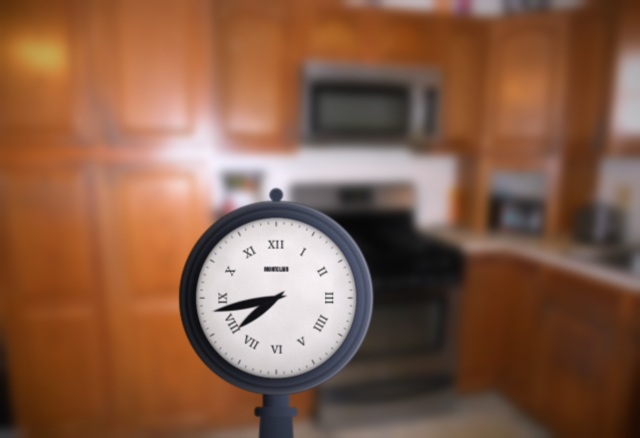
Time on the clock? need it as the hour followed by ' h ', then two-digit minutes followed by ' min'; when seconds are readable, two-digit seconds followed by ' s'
7 h 43 min
